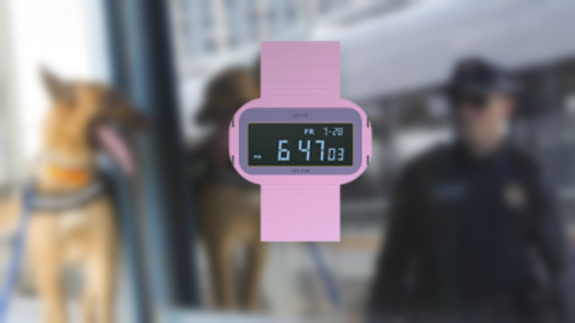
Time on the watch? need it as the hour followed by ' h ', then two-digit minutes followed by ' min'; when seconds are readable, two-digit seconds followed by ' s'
6 h 47 min 03 s
